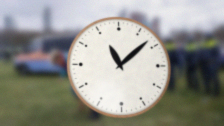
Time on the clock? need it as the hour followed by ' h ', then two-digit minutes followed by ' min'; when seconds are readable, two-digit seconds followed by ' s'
11 h 08 min
